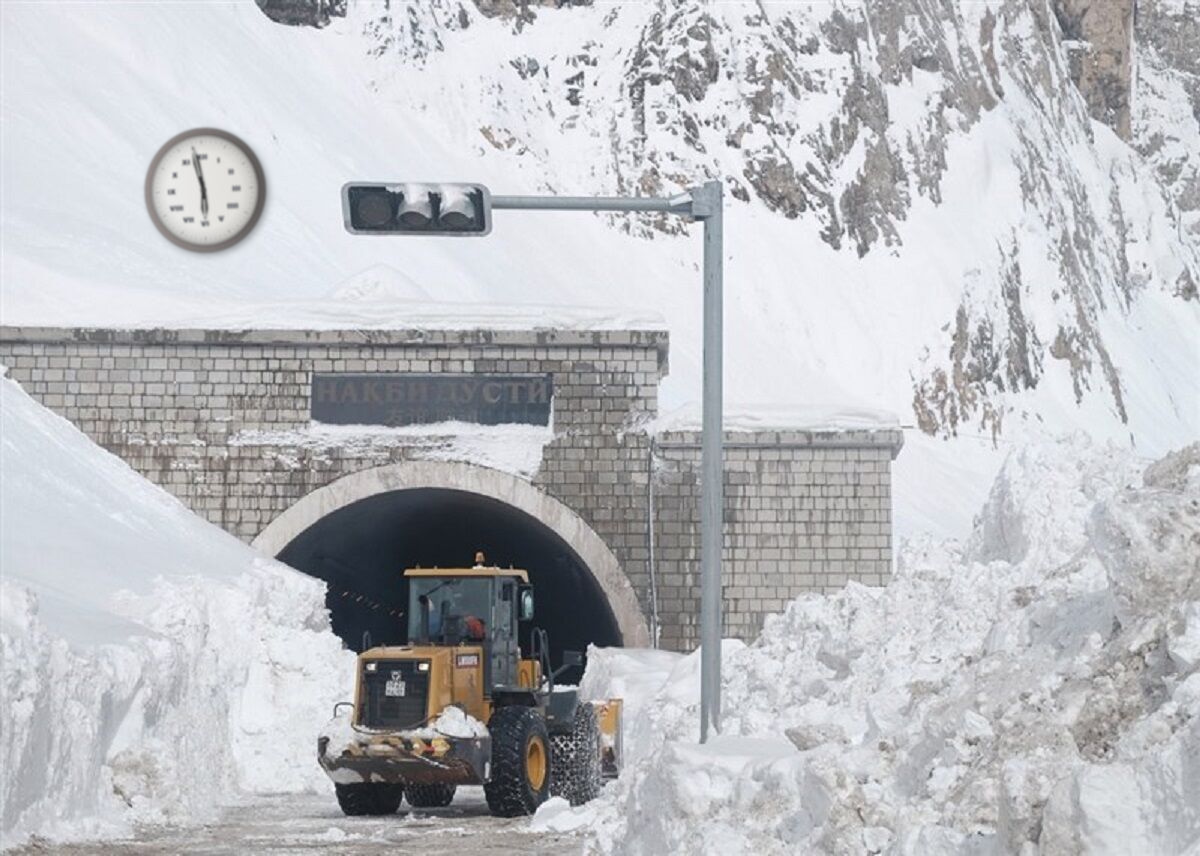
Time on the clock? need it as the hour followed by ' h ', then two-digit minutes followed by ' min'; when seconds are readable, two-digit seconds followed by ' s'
5 h 58 min
